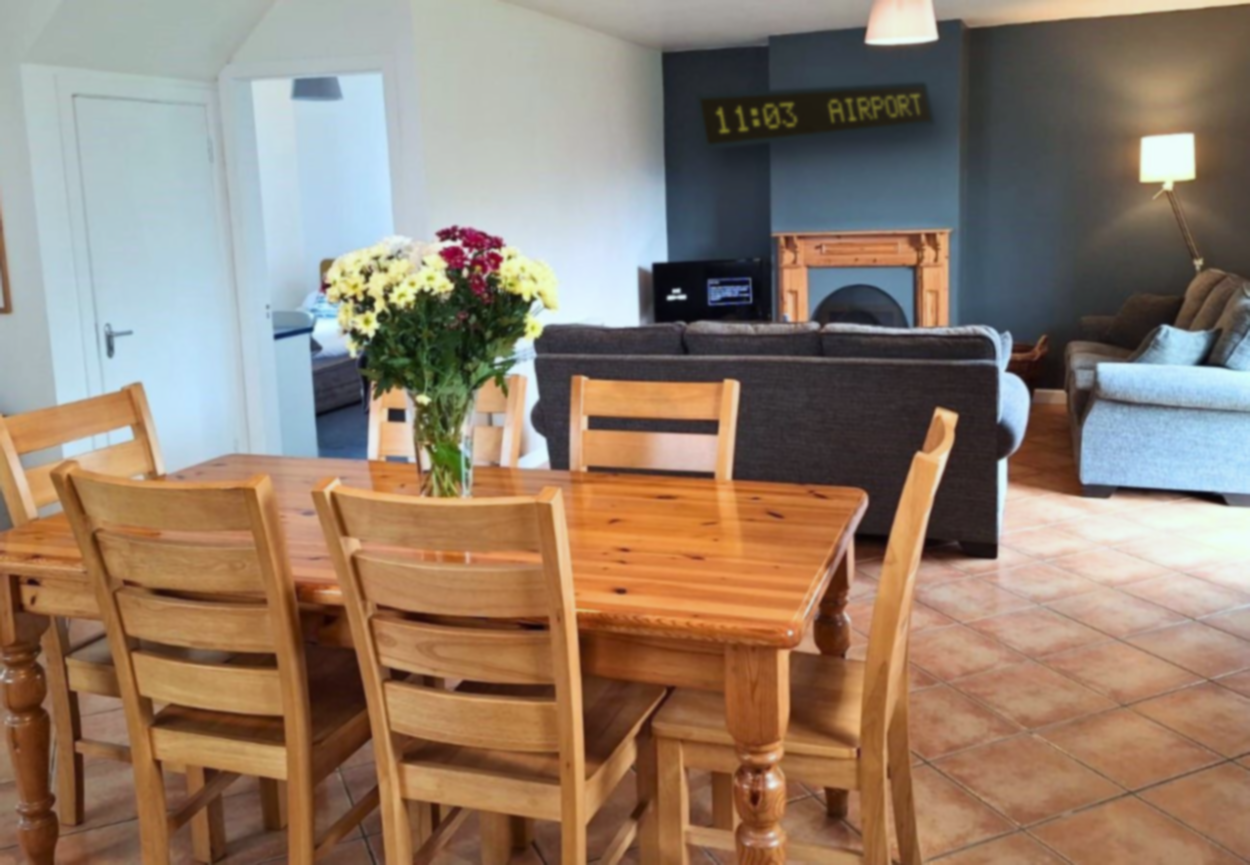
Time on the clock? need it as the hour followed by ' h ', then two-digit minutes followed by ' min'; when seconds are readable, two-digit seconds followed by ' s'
11 h 03 min
